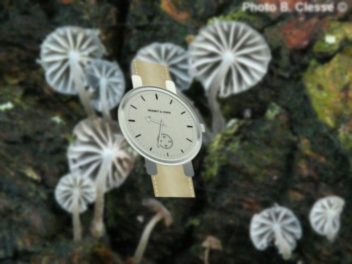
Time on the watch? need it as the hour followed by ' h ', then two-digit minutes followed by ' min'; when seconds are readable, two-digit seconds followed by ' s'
9 h 33 min
